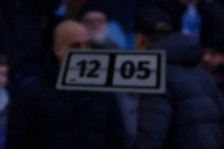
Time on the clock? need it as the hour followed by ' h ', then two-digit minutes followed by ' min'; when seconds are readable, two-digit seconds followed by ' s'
12 h 05 min
